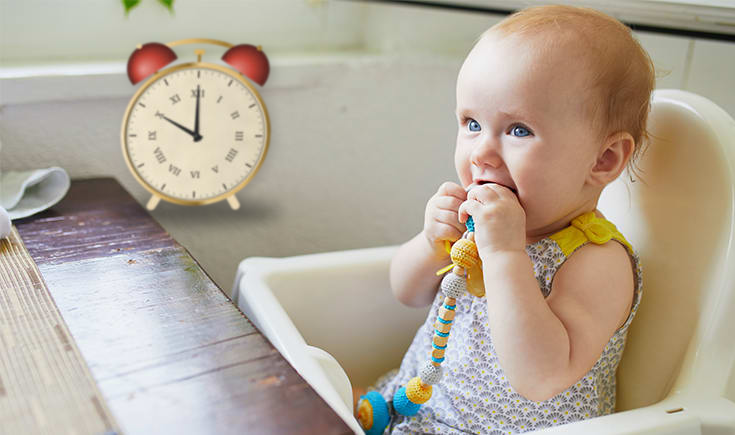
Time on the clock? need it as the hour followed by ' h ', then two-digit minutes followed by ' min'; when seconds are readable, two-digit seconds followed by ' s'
10 h 00 min
